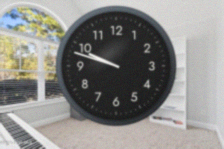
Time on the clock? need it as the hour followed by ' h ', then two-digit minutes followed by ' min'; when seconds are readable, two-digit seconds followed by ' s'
9 h 48 min
